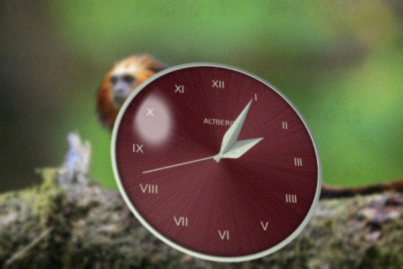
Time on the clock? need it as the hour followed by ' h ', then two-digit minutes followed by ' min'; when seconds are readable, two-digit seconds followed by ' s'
2 h 04 min 42 s
